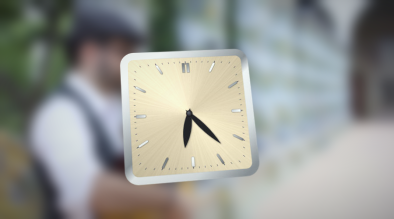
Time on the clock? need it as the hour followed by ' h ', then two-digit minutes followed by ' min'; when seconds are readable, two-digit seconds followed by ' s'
6 h 23 min
